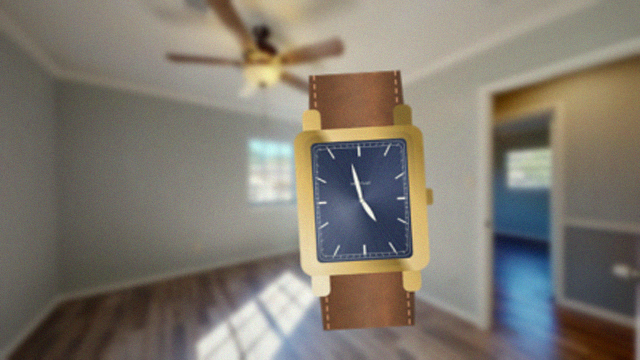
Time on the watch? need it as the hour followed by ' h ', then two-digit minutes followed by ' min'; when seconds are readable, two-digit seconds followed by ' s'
4 h 58 min
